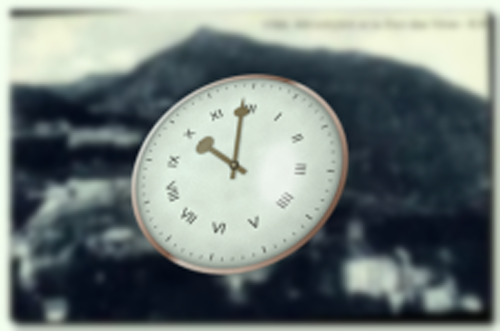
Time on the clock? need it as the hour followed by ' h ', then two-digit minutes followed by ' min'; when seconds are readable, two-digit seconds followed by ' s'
9 h 59 min
